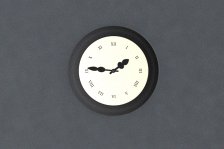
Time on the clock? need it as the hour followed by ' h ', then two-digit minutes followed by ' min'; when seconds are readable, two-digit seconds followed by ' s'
1 h 46 min
